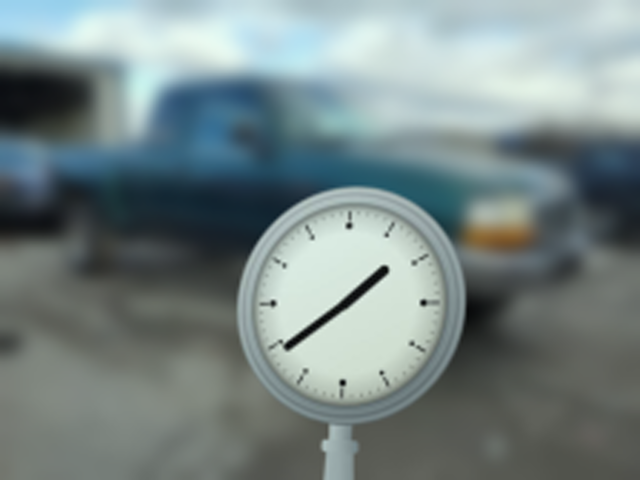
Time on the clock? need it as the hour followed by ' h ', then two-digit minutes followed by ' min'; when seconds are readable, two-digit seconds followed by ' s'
1 h 39 min
